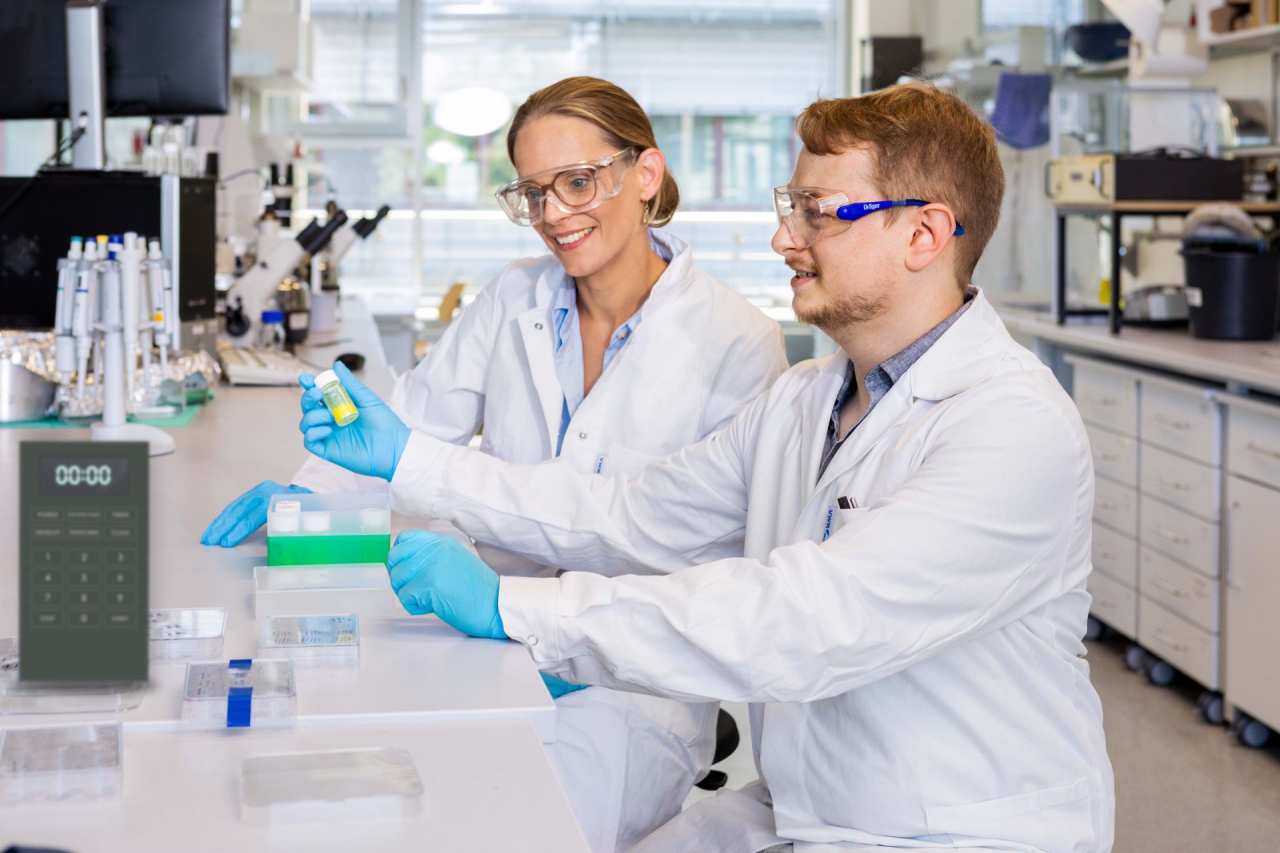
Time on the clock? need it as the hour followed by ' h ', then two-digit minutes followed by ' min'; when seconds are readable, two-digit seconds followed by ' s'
0 h 00 min
